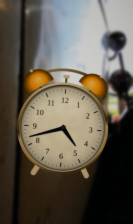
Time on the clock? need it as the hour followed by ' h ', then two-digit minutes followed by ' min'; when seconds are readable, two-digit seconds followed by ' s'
4 h 42 min
